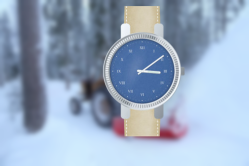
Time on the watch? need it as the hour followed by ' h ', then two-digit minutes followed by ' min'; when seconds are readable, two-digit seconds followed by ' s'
3 h 09 min
